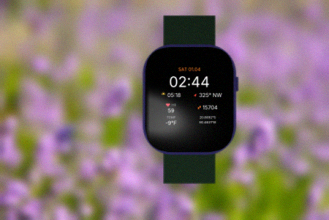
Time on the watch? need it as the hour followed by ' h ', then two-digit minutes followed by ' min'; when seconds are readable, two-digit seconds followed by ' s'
2 h 44 min
